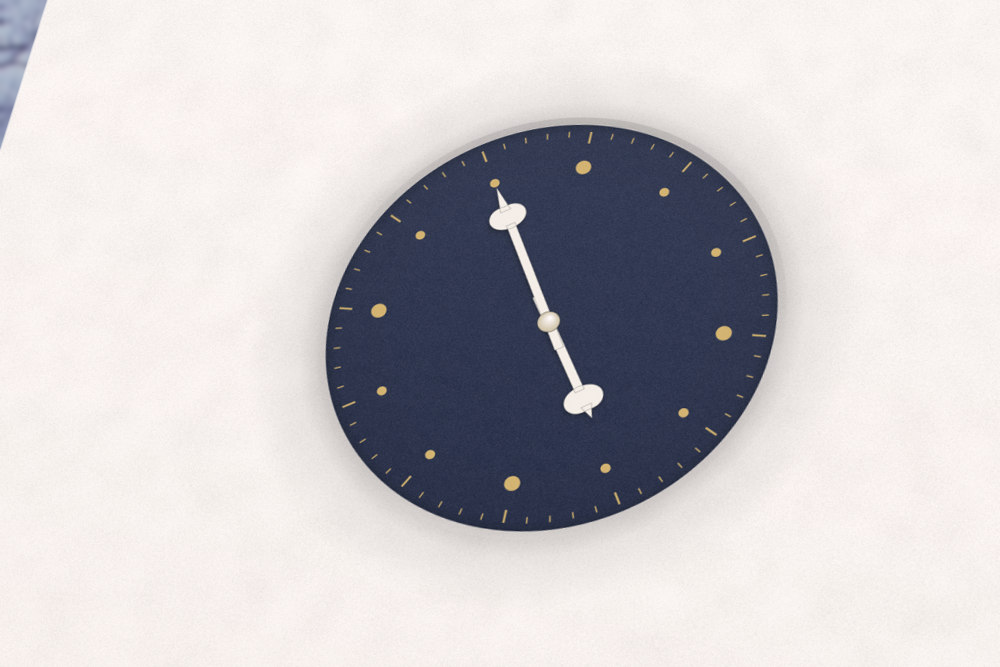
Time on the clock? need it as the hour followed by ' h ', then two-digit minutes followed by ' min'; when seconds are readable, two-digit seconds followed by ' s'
4 h 55 min
